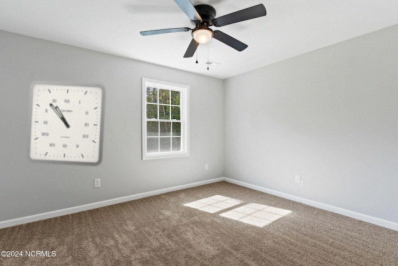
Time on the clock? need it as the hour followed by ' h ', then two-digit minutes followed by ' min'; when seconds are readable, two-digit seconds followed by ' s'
10 h 53 min
